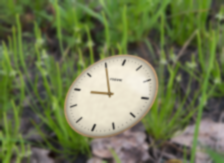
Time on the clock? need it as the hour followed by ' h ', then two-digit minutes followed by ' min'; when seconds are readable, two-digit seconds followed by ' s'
8 h 55 min
